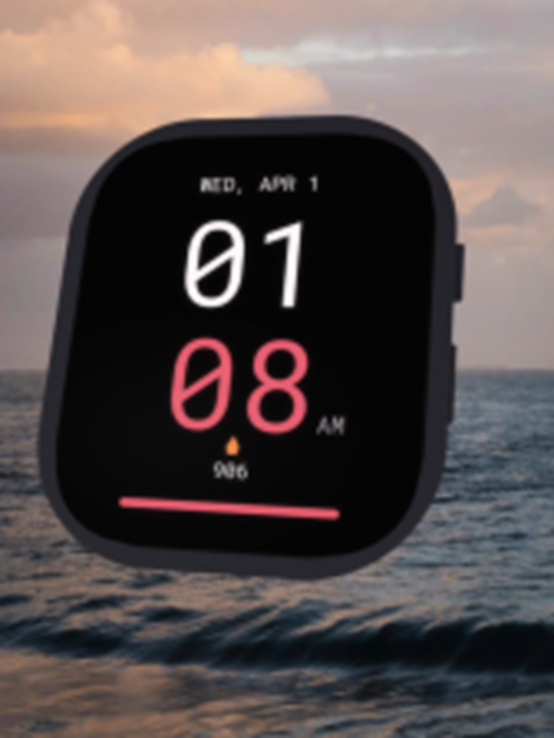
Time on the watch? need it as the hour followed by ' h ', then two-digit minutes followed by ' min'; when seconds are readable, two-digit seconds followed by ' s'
1 h 08 min
